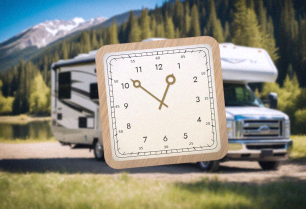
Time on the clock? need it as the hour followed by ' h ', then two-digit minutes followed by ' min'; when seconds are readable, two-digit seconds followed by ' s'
12 h 52 min
